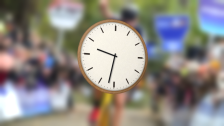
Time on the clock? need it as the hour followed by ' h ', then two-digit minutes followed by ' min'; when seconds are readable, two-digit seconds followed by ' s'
9 h 32 min
